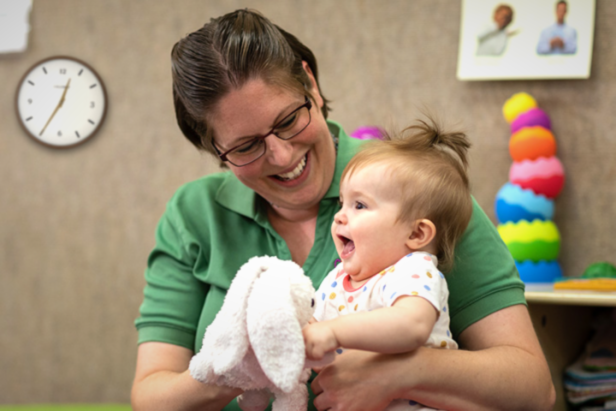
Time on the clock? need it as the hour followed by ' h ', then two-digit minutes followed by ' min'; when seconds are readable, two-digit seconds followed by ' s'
12 h 35 min
